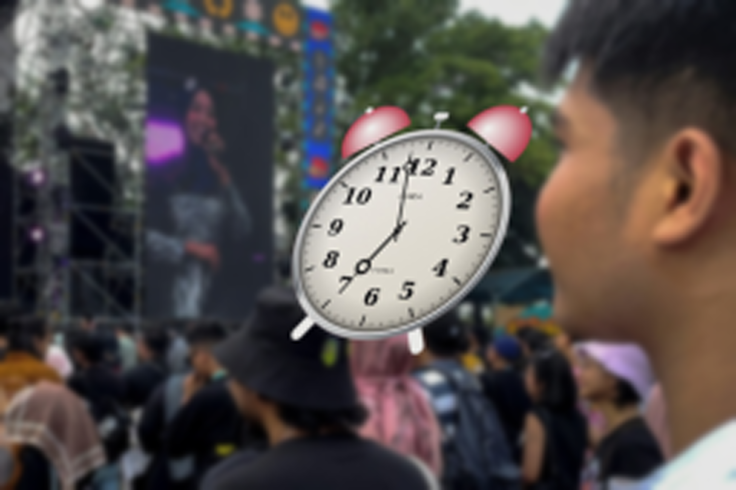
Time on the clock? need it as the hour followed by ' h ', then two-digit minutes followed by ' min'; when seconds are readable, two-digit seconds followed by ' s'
6 h 58 min
